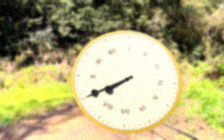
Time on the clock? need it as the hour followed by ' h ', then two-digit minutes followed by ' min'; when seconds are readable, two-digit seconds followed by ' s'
8 h 45 min
